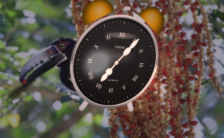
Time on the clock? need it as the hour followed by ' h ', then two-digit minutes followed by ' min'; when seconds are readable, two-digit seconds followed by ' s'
7 h 06 min
